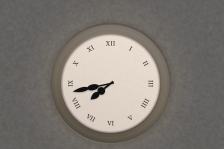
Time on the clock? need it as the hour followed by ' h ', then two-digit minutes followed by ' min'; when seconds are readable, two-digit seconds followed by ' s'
7 h 43 min
